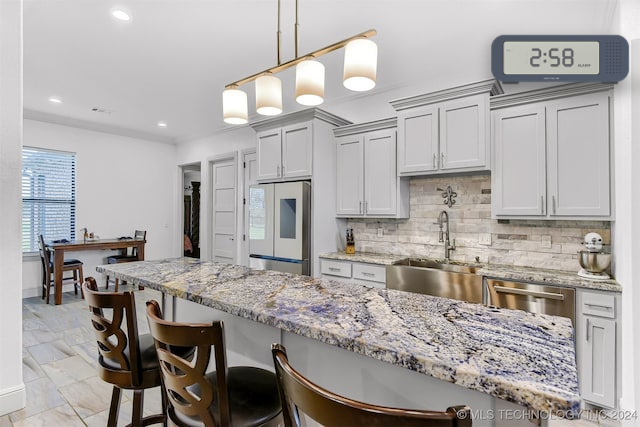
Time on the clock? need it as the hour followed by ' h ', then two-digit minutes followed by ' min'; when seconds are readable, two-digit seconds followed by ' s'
2 h 58 min
